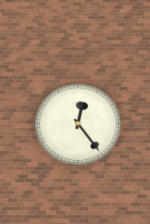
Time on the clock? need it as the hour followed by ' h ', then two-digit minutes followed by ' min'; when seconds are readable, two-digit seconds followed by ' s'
12 h 24 min
